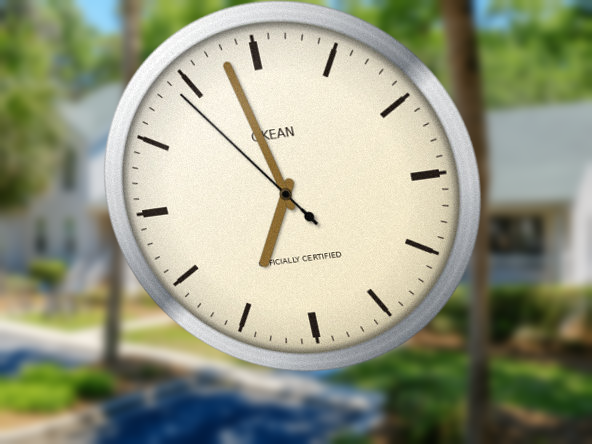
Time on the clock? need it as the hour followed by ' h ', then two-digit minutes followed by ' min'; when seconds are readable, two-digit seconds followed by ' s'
6 h 57 min 54 s
